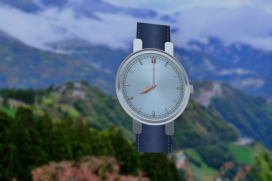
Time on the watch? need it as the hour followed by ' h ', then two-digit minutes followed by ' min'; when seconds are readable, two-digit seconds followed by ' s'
8 h 00 min
